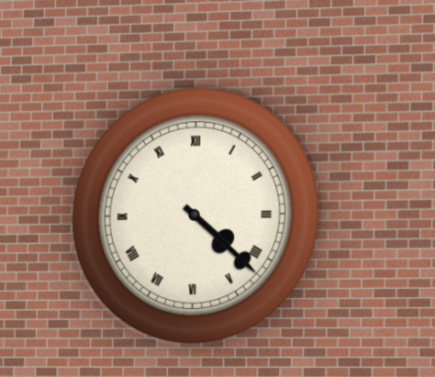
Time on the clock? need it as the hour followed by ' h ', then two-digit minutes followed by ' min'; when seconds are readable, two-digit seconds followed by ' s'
4 h 22 min
